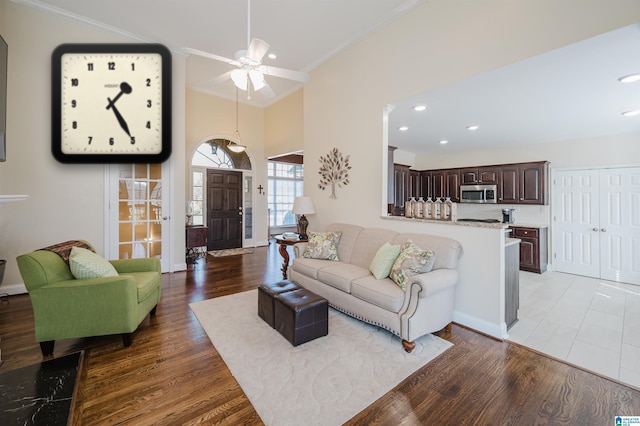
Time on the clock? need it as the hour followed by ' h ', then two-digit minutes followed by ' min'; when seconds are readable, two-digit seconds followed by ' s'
1 h 25 min
